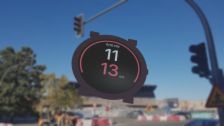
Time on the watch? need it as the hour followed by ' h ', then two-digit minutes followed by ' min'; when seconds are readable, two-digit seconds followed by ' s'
11 h 13 min
